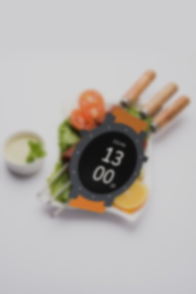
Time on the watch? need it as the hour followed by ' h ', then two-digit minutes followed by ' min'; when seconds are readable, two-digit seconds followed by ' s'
13 h 00 min
